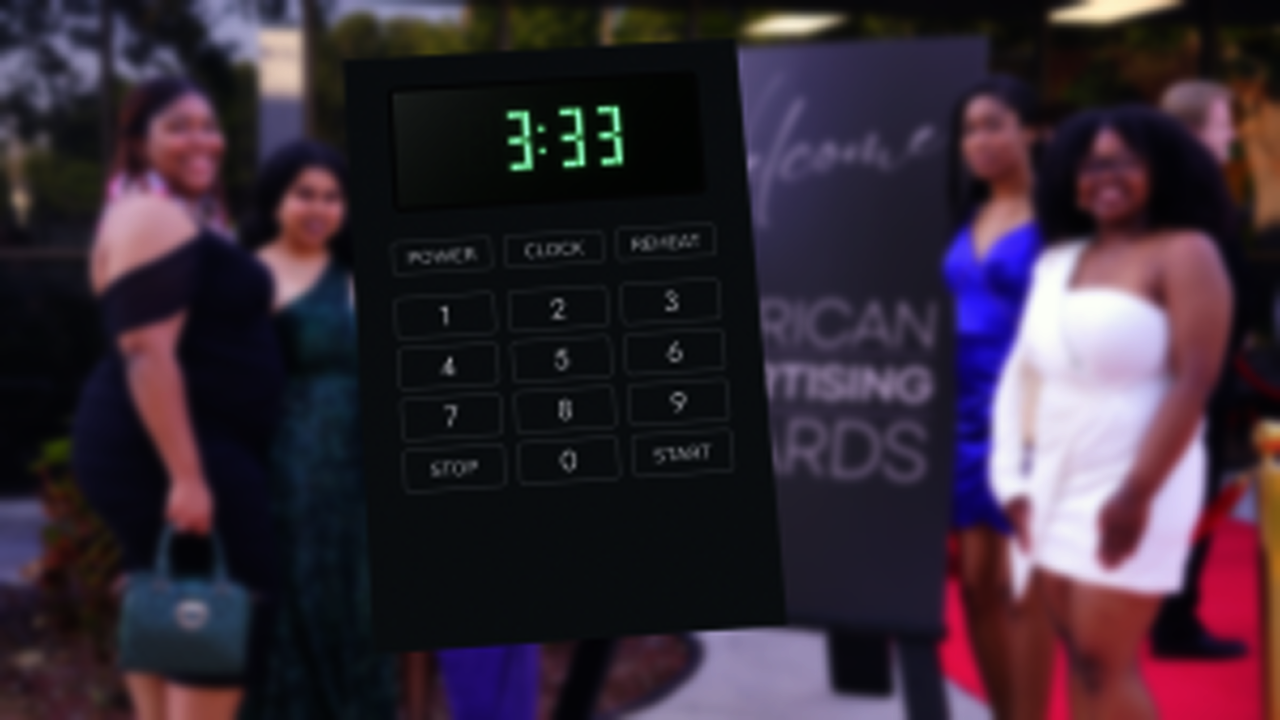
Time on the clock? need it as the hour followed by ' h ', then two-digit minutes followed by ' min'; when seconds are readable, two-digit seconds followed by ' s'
3 h 33 min
